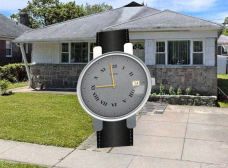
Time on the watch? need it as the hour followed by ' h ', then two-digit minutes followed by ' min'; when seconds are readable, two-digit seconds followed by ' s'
8 h 59 min
